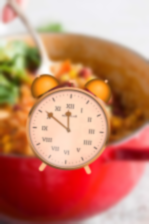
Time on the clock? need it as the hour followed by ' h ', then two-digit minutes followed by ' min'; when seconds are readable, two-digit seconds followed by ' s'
11 h 51 min
